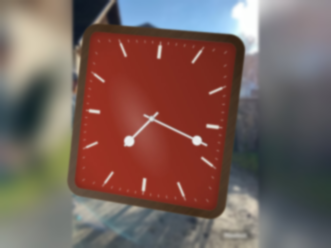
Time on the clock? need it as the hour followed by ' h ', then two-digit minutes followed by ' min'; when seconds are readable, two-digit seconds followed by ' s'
7 h 18 min
